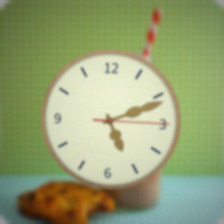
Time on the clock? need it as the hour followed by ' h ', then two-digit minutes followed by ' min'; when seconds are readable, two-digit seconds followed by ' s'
5 h 11 min 15 s
